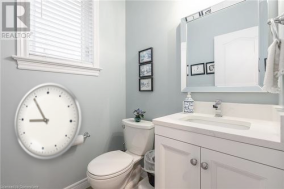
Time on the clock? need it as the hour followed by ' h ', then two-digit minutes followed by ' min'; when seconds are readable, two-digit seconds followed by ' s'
8 h 54 min
